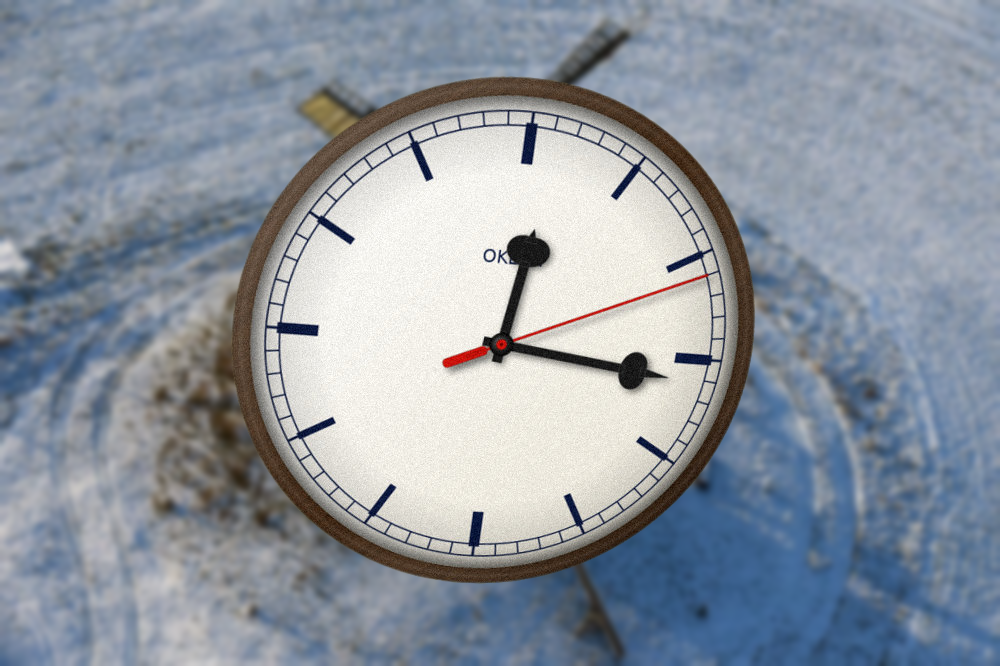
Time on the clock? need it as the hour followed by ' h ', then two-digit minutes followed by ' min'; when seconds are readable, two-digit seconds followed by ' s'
12 h 16 min 11 s
